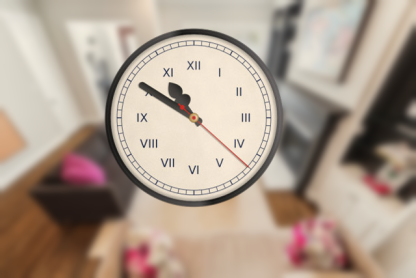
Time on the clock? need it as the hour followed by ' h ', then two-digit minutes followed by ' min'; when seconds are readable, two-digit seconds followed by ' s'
10 h 50 min 22 s
